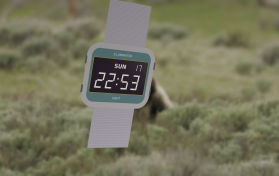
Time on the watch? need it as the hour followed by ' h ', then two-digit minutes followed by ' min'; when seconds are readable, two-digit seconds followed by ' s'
22 h 53 min
